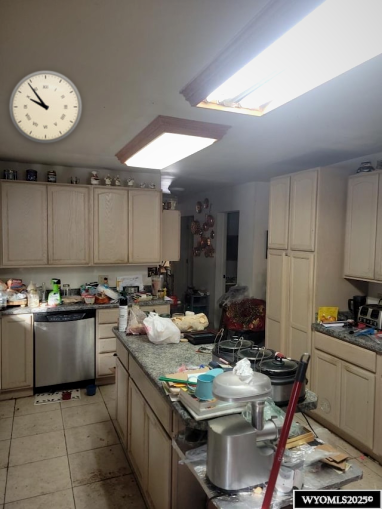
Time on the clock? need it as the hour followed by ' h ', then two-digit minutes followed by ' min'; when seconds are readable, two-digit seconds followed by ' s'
9 h 54 min
